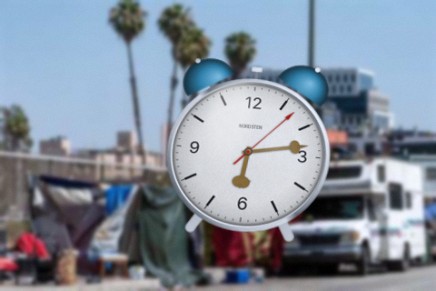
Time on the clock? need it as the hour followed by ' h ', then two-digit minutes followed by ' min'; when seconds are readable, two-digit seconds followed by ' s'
6 h 13 min 07 s
